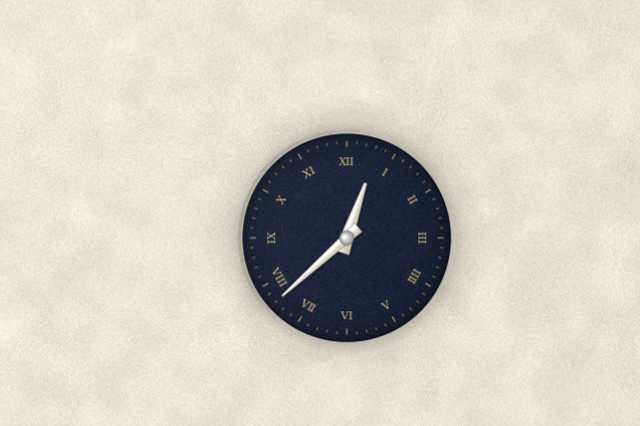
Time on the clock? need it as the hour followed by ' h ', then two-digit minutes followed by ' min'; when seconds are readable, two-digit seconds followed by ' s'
12 h 38 min
